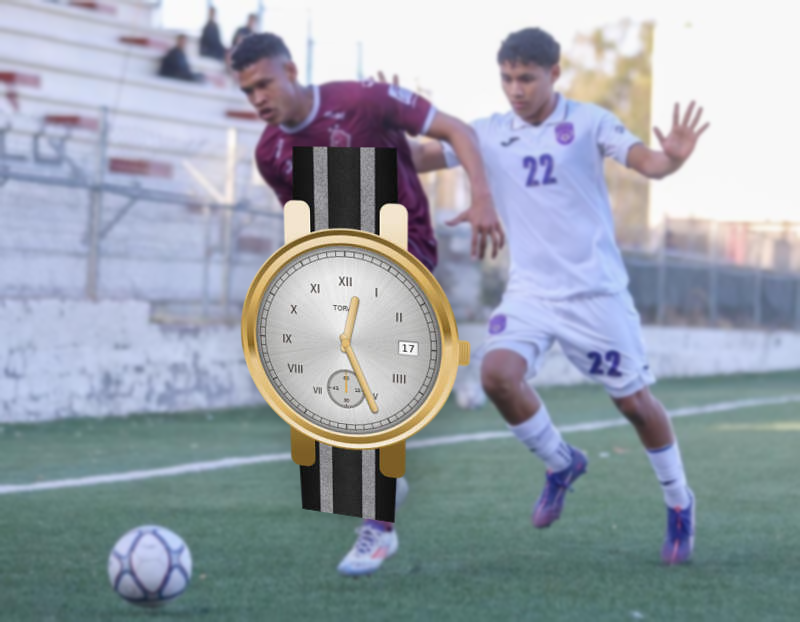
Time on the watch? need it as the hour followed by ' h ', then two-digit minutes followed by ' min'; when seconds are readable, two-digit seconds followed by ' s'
12 h 26 min
